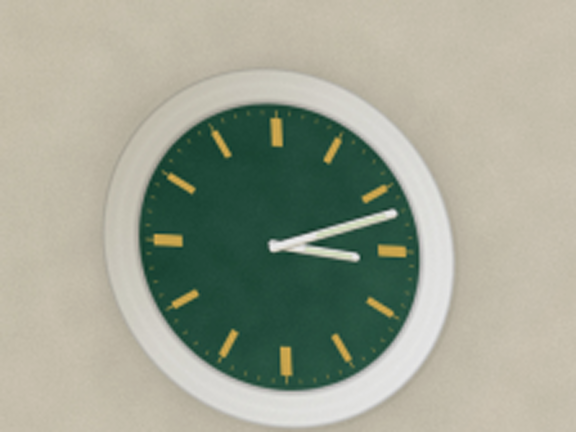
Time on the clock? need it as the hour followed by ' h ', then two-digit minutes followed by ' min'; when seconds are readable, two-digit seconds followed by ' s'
3 h 12 min
